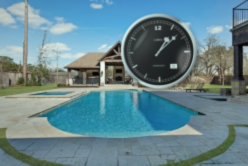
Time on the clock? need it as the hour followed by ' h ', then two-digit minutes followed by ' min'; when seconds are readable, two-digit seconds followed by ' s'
1 h 08 min
